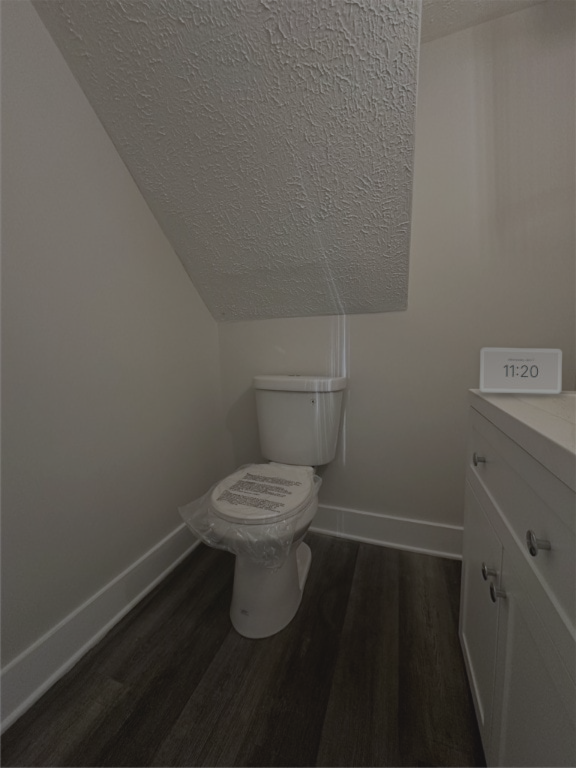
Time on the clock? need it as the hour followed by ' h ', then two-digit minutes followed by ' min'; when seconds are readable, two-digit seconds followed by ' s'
11 h 20 min
